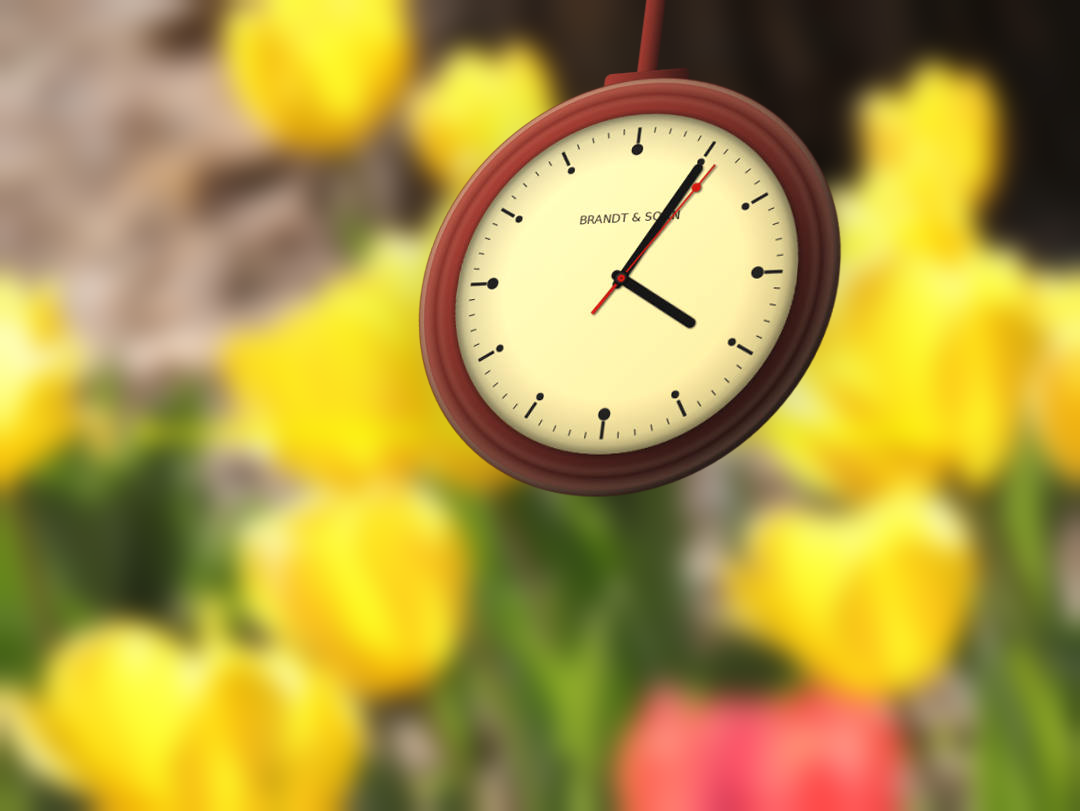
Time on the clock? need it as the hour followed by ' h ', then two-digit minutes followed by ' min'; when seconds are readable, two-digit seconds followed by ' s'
4 h 05 min 06 s
